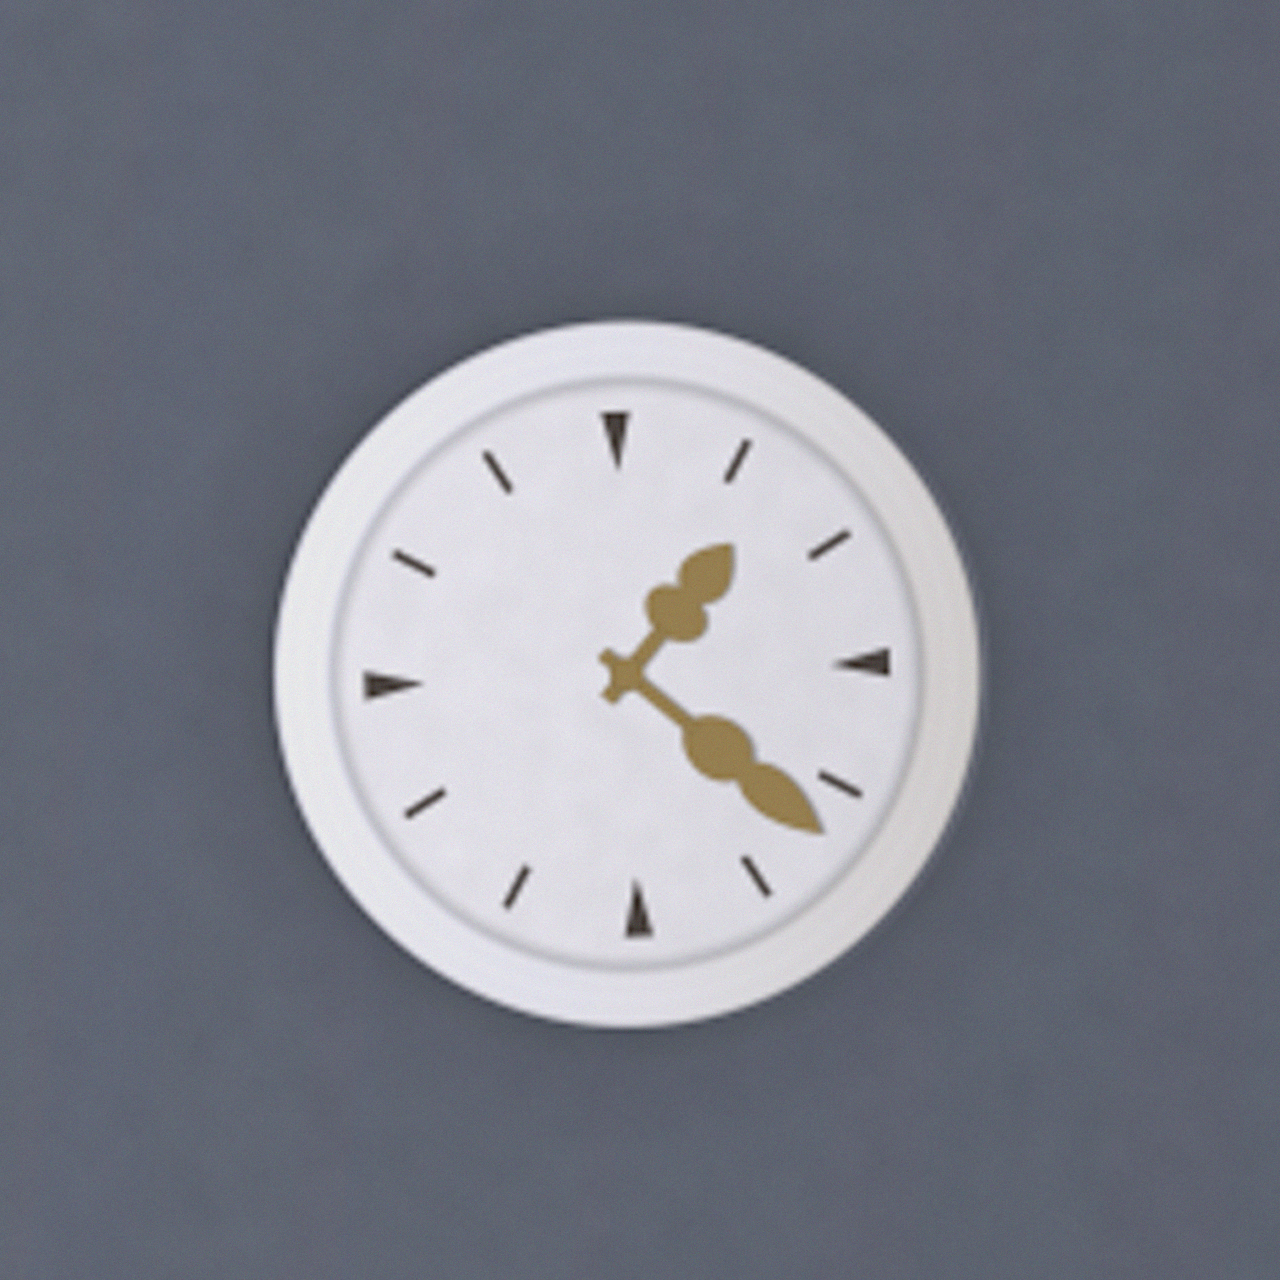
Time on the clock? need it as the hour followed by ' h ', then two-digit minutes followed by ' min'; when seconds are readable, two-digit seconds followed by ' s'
1 h 22 min
